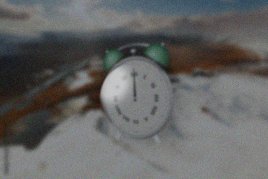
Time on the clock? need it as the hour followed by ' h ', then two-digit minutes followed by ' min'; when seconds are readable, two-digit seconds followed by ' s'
12 h 00 min
